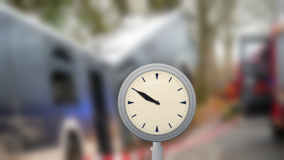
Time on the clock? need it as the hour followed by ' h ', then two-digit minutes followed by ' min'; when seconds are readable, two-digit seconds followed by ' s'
9 h 50 min
